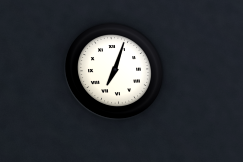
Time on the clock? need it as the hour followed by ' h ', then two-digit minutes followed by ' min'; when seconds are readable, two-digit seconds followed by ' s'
7 h 04 min
